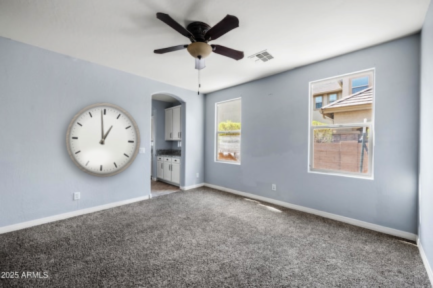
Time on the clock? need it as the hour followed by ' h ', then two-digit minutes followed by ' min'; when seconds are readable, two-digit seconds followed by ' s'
12 h 59 min
